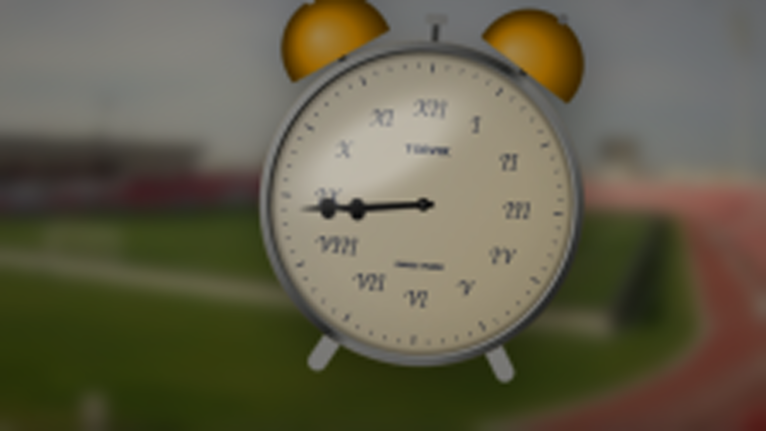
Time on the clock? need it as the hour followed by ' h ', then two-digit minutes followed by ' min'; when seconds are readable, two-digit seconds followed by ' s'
8 h 44 min
